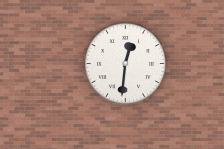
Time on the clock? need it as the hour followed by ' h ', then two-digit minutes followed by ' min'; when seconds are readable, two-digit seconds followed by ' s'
12 h 31 min
